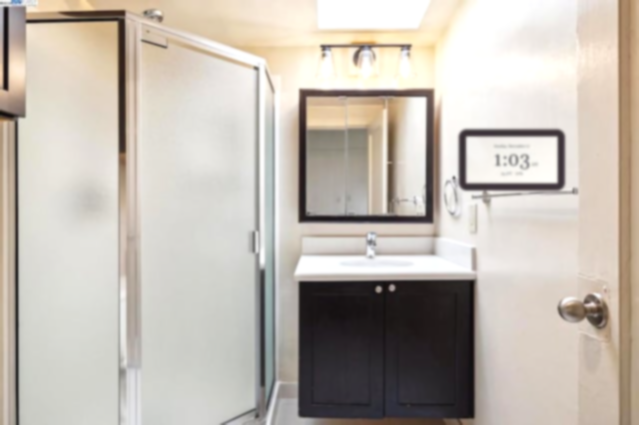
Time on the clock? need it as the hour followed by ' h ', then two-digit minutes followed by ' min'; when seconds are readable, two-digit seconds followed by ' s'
1 h 03 min
